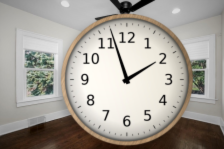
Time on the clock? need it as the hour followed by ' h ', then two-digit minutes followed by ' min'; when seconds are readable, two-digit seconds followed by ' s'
1 h 57 min
